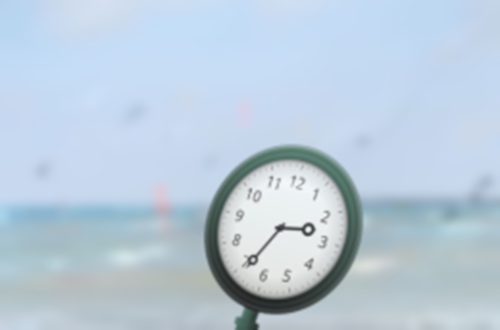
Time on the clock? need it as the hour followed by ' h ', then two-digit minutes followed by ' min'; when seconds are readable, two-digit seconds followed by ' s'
2 h 34 min
